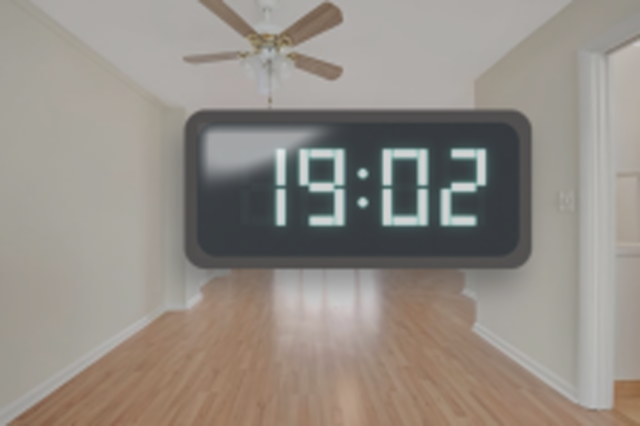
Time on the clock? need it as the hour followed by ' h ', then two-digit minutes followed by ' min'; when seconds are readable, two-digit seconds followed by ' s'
19 h 02 min
